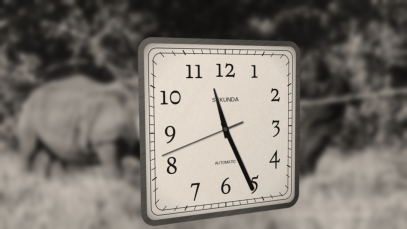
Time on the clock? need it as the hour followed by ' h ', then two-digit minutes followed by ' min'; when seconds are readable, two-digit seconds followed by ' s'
11 h 25 min 42 s
